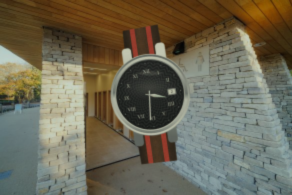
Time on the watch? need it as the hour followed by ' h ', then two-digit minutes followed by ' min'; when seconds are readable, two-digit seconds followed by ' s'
3 h 31 min
